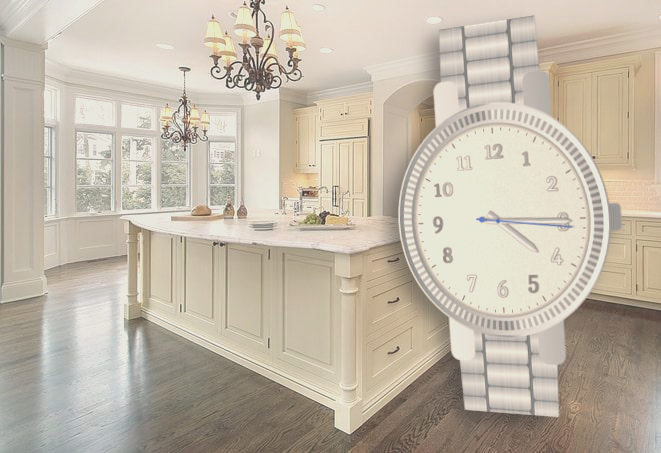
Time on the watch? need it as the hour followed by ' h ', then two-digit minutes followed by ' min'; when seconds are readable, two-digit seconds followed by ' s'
4 h 15 min 16 s
